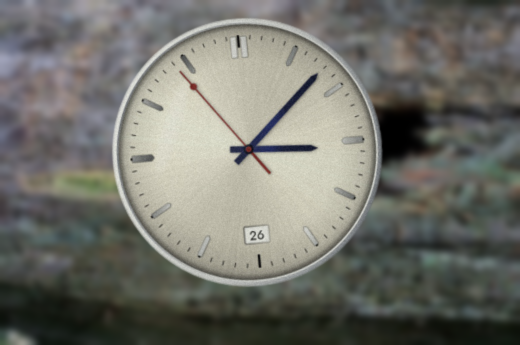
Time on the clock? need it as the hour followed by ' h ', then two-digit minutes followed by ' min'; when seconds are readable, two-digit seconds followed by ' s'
3 h 07 min 54 s
